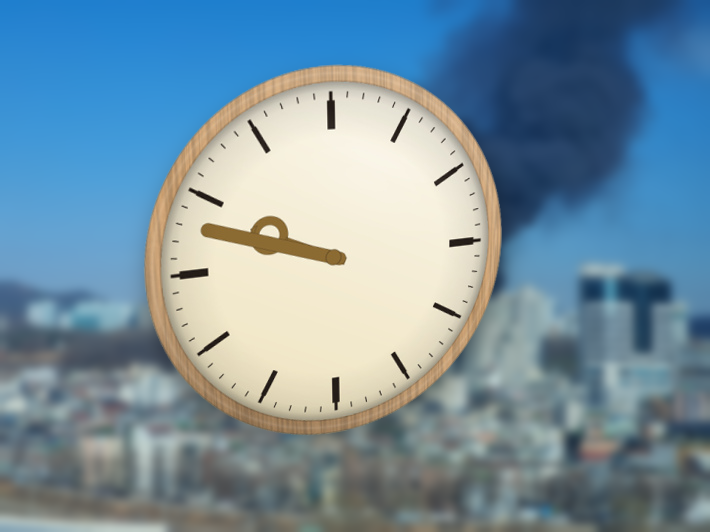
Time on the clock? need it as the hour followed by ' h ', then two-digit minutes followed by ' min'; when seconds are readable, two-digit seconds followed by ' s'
9 h 48 min
